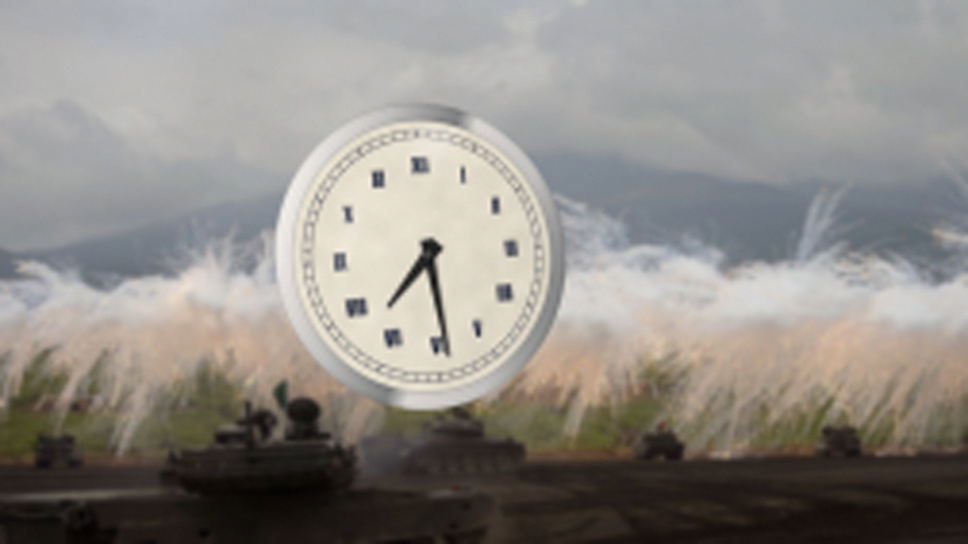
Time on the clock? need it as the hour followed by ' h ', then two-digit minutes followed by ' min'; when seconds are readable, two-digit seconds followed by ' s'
7 h 29 min
